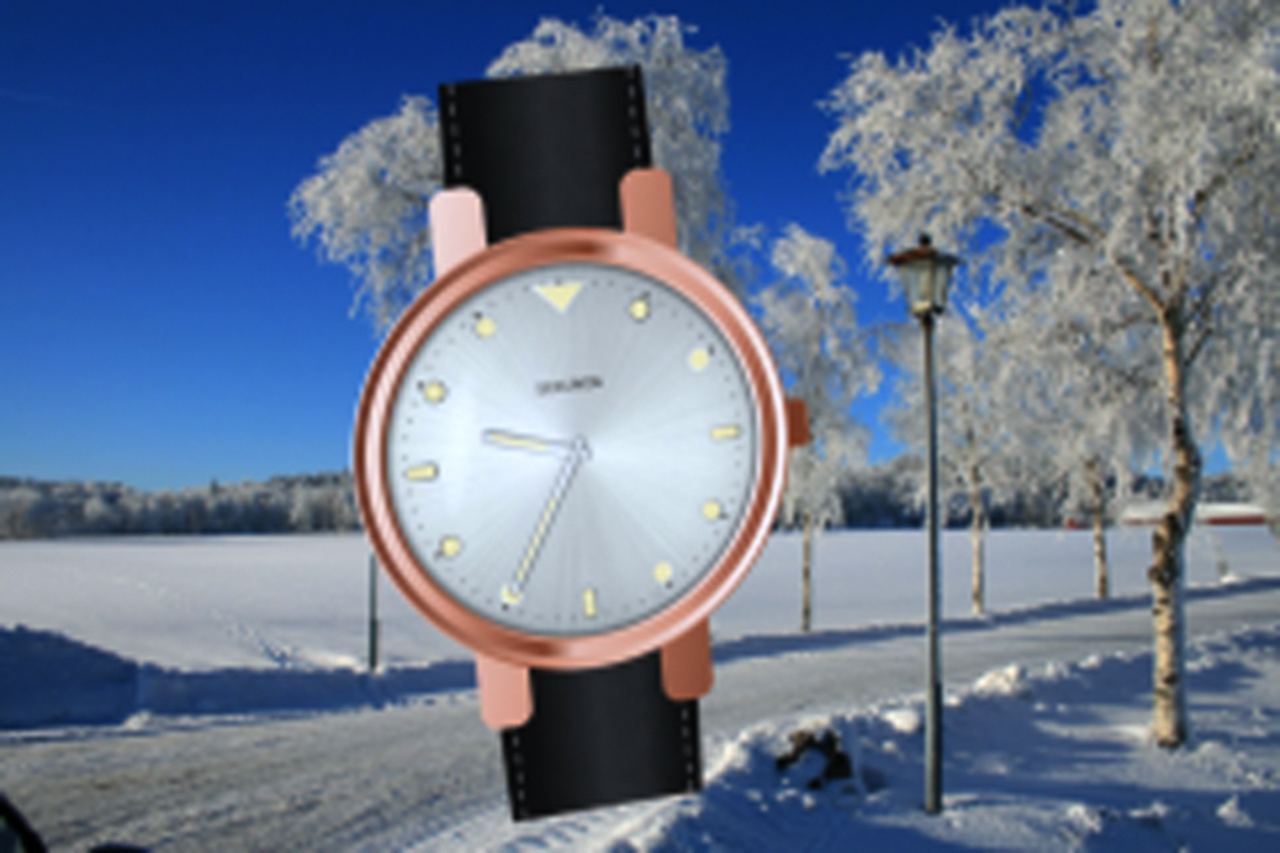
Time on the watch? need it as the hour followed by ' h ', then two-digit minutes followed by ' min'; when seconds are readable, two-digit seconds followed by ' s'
9 h 35 min
